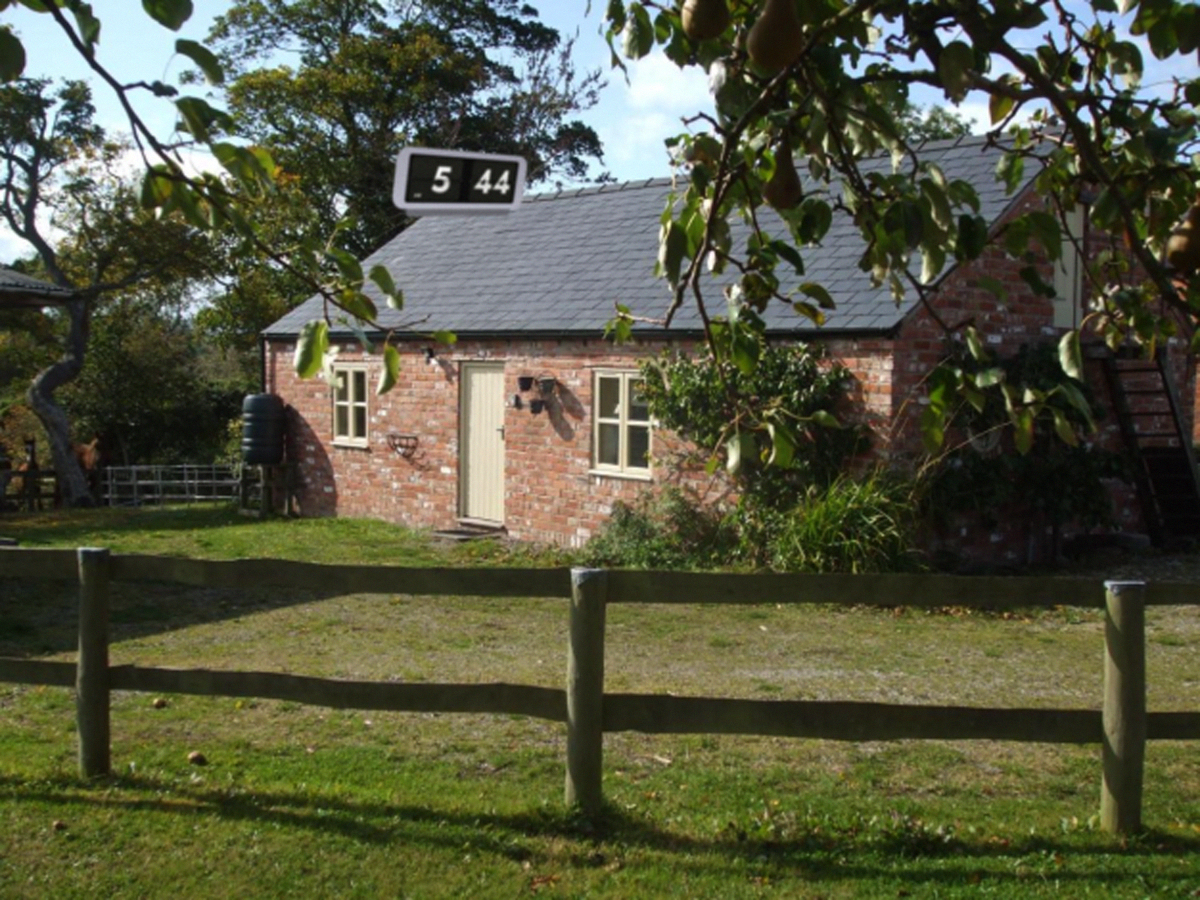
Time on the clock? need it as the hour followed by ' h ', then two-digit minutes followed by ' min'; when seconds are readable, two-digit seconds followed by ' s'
5 h 44 min
